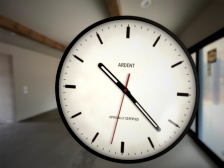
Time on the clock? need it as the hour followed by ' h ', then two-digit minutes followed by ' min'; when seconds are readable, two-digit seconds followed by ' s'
10 h 22 min 32 s
